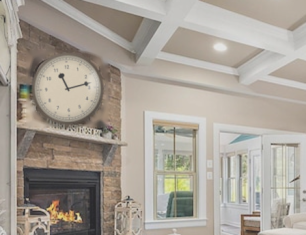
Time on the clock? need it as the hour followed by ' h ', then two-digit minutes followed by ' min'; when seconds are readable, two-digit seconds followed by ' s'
11 h 13 min
